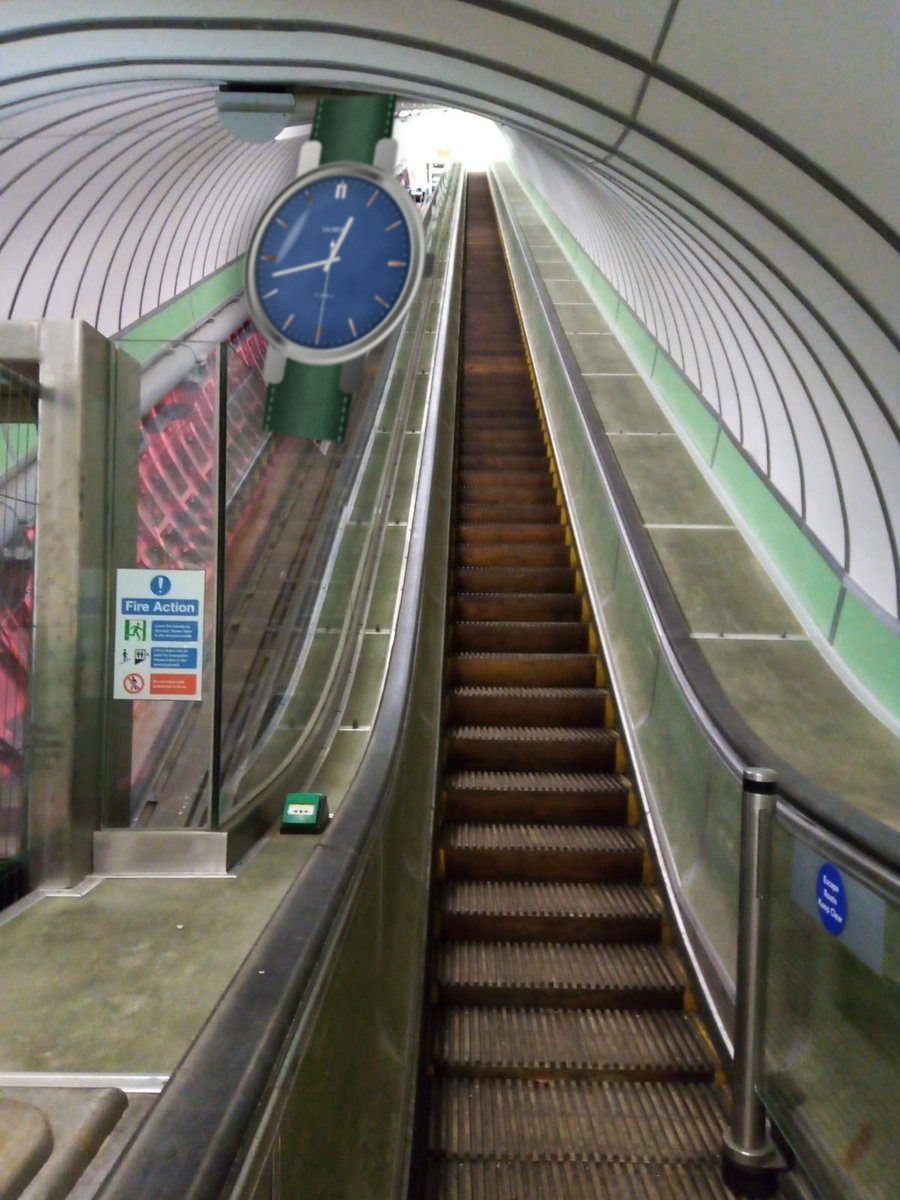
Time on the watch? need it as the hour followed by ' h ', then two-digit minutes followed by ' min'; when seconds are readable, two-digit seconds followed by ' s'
12 h 42 min 30 s
